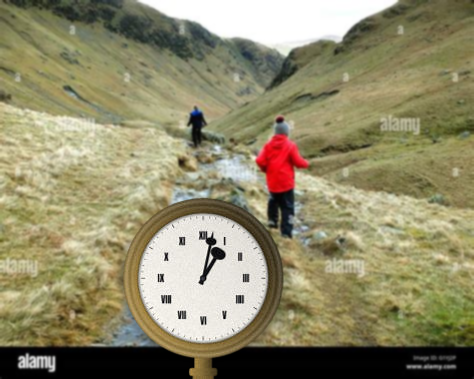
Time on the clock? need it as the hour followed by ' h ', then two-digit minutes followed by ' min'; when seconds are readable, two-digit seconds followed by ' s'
1 h 02 min
